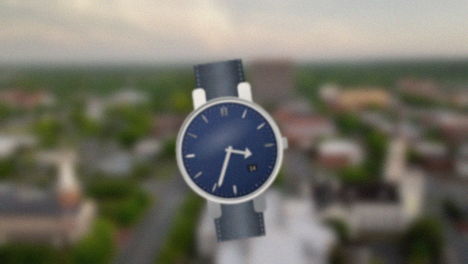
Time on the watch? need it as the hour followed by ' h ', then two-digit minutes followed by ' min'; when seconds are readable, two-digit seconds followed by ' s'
3 h 34 min
